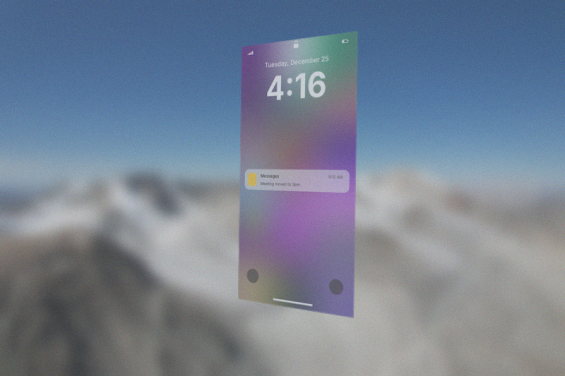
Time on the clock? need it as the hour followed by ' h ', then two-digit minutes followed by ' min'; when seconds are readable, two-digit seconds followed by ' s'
4 h 16 min
